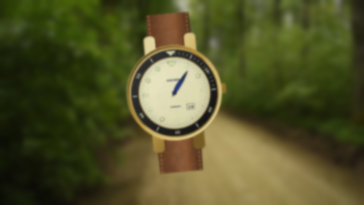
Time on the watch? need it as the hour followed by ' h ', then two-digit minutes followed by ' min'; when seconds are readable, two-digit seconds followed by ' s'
1 h 06 min
